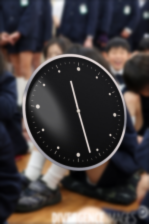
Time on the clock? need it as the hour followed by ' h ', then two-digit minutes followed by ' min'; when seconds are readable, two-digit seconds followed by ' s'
11 h 27 min
